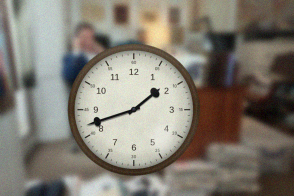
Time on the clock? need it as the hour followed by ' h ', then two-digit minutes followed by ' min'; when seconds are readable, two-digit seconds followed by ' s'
1 h 42 min
